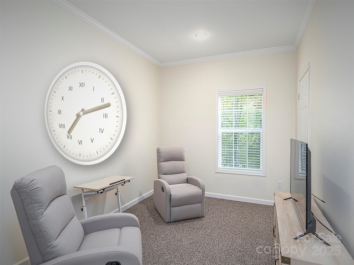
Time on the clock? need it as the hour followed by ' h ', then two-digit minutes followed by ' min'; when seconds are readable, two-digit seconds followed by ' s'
7 h 12 min
